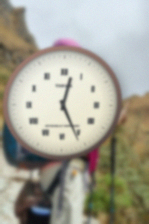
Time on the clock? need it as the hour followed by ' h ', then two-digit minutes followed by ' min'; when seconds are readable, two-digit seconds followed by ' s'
12 h 26 min
